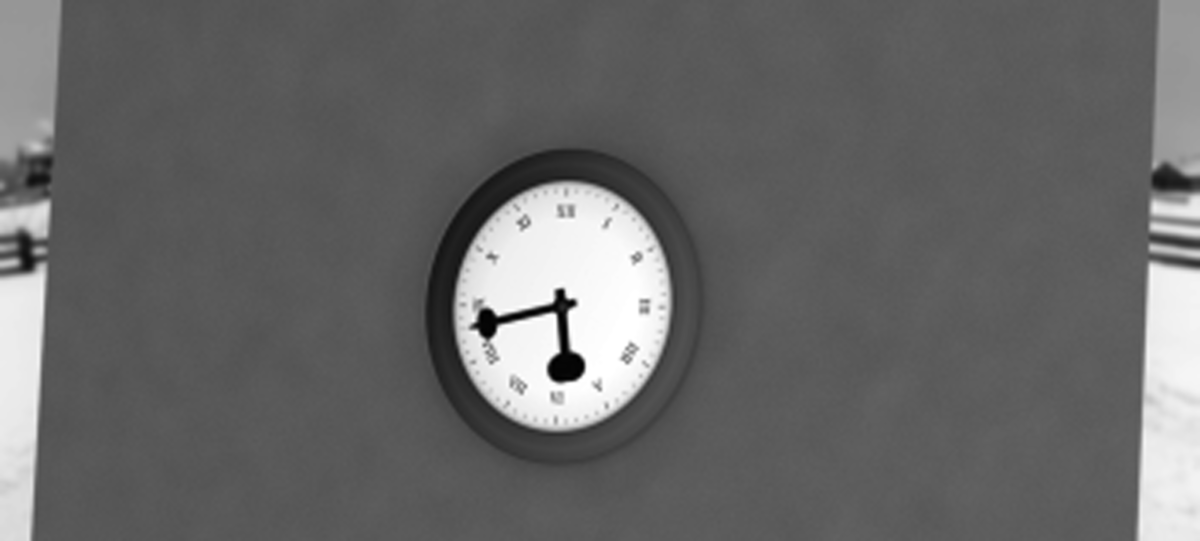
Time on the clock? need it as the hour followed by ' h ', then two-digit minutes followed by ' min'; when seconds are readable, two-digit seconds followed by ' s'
5 h 43 min
